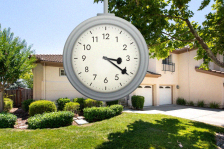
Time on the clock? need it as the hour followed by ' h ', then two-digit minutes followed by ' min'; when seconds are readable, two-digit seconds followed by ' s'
3 h 21 min
